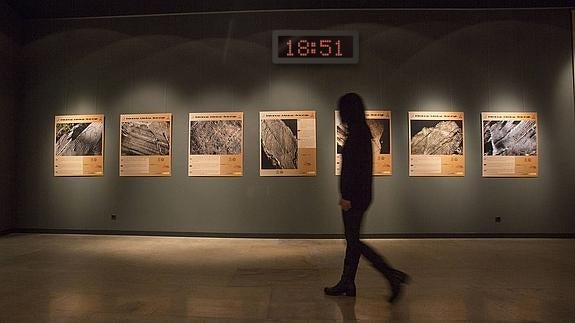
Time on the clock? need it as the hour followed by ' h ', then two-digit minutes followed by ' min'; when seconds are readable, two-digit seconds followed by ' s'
18 h 51 min
